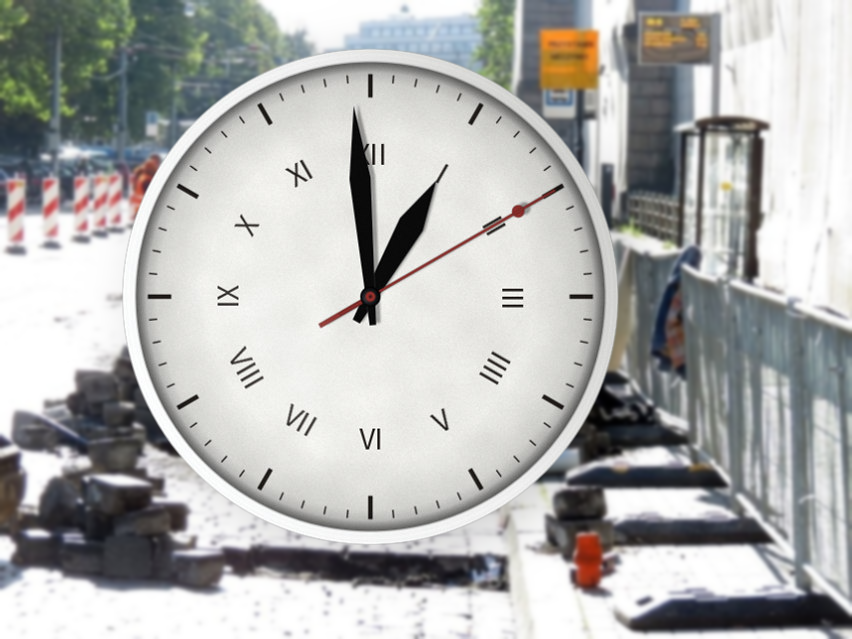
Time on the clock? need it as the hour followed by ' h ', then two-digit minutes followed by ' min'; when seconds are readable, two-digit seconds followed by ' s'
12 h 59 min 10 s
